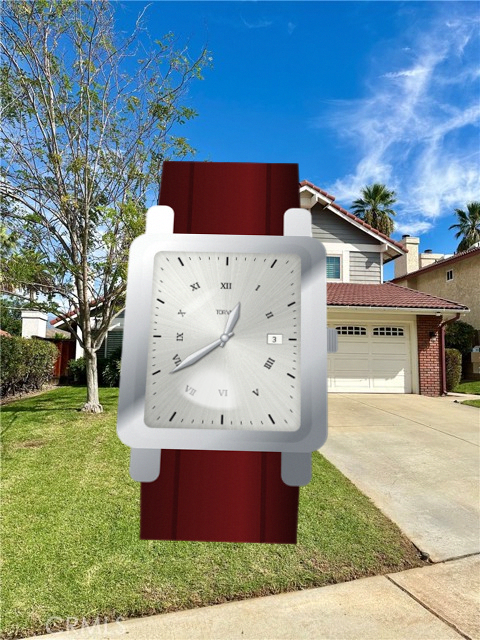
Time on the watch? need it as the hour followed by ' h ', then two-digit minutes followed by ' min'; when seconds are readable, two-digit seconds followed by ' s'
12 h 39 min
